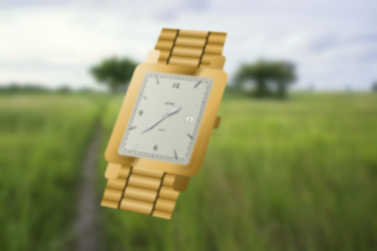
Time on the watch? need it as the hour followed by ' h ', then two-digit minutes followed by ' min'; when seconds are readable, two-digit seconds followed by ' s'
1 h 37 min
